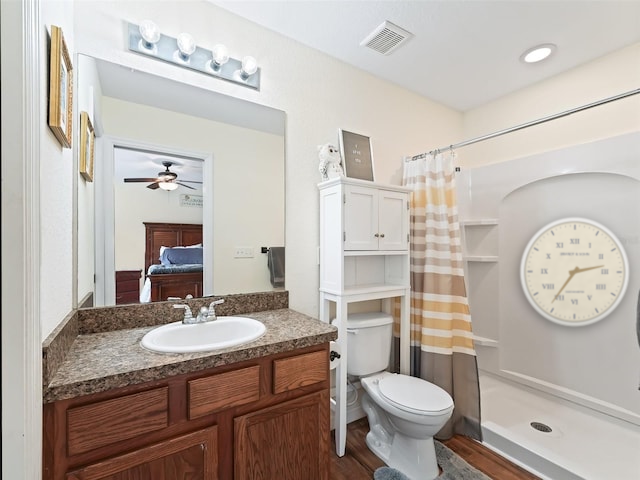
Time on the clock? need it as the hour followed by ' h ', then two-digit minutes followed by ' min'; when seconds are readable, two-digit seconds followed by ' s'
2 h 36 min
